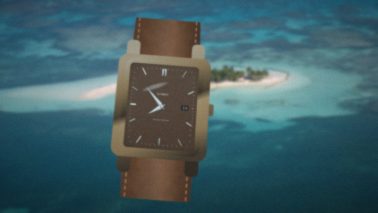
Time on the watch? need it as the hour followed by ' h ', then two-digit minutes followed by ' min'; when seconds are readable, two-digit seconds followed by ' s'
7 h 53 min
